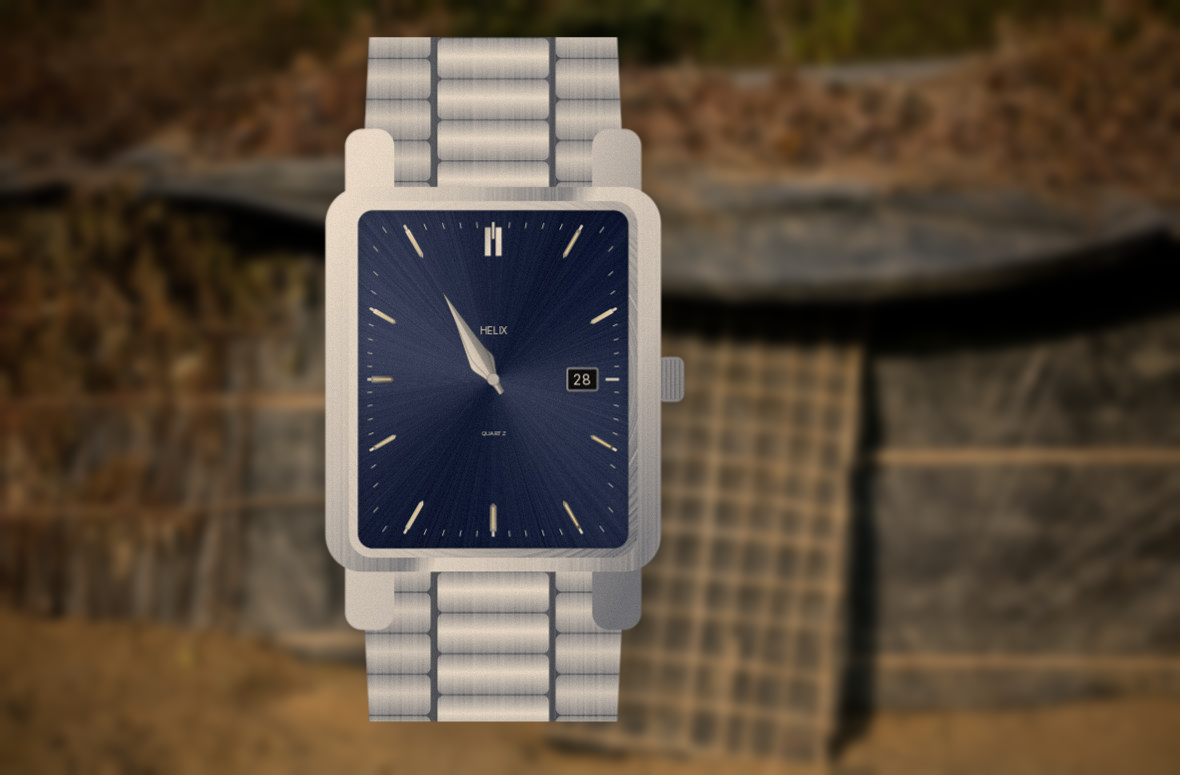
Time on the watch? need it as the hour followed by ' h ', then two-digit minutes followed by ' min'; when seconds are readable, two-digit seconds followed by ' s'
10 h 55 min
